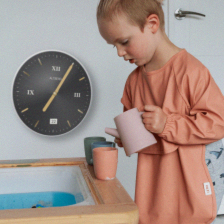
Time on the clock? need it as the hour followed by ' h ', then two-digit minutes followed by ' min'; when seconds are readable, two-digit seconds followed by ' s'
7 h 05 min
